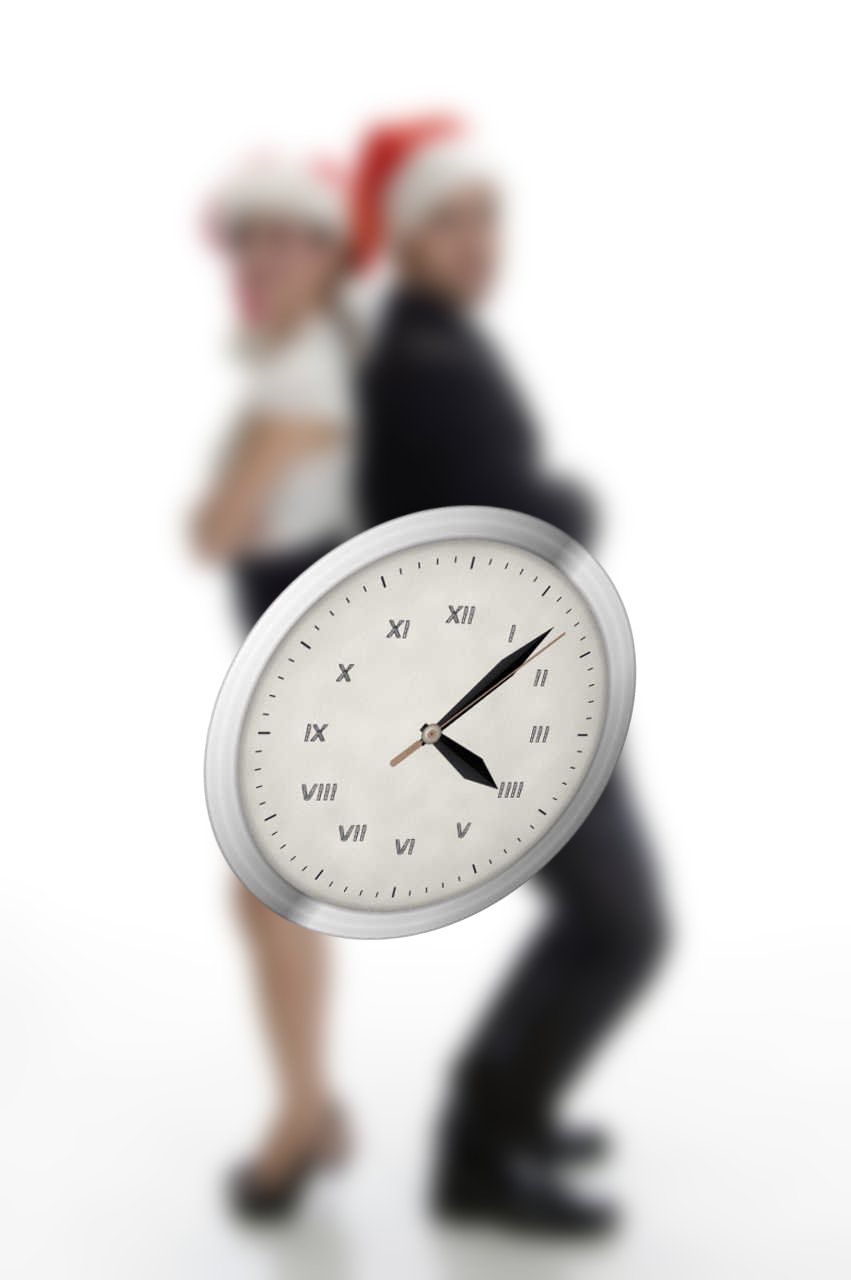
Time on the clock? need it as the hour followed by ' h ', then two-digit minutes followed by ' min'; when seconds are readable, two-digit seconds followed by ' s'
4 h 07 min 08 s
